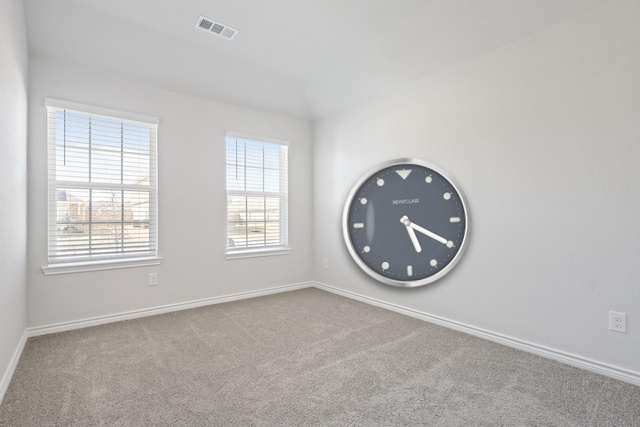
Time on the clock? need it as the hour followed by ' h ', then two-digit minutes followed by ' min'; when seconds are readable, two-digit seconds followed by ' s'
5 h 20 min
